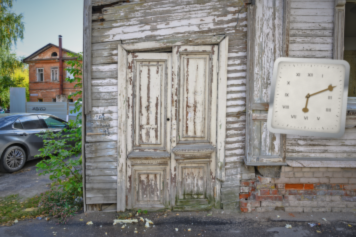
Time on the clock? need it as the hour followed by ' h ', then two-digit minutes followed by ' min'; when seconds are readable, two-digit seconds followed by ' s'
6 h 11 min
